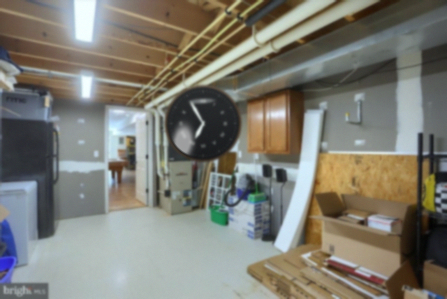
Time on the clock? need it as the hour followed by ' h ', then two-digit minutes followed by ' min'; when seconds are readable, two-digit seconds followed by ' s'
6 h 55 min
